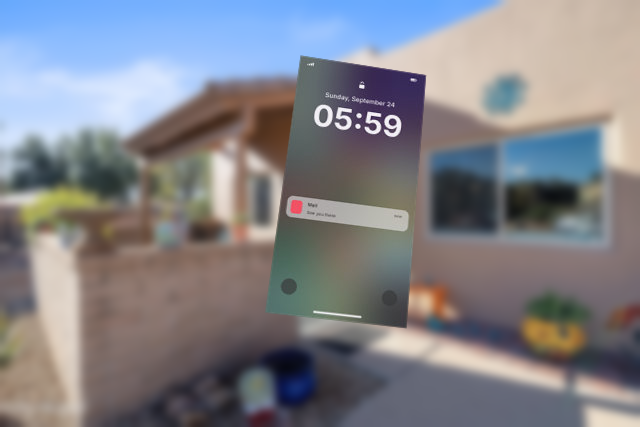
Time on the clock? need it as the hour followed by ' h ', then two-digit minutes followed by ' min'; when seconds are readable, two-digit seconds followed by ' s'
5 h 59 min
